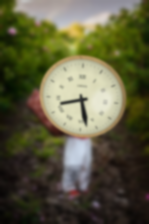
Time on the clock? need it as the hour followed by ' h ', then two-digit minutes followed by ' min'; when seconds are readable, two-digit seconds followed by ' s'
8 h 28 min
